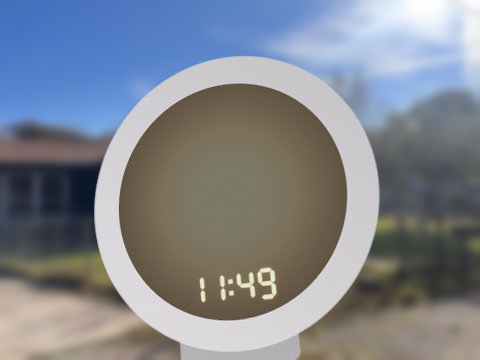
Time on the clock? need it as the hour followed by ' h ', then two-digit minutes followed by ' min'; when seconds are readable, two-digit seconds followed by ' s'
11 h 49 min
